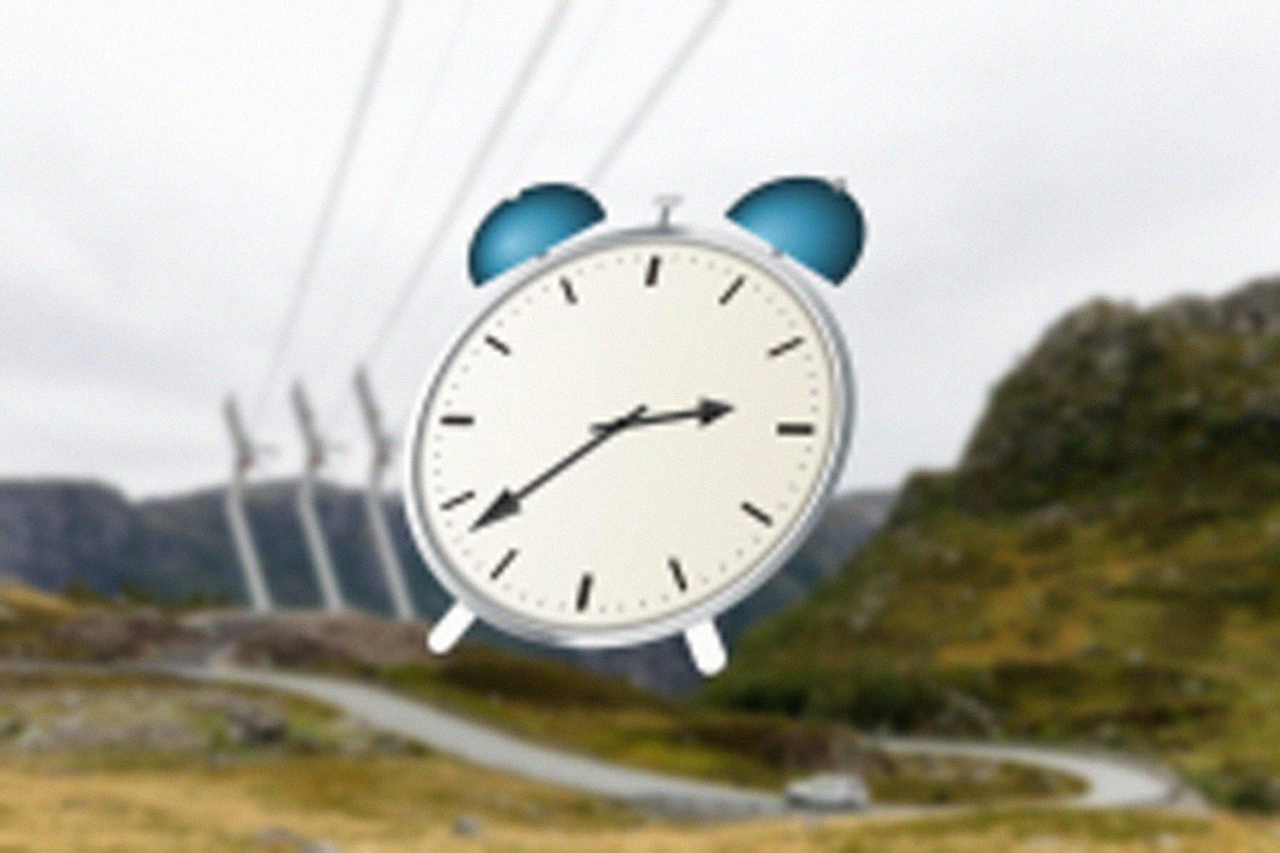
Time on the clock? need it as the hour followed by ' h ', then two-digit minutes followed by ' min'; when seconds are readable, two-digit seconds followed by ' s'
2 h 38 min
